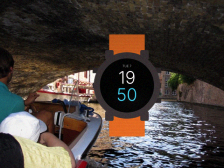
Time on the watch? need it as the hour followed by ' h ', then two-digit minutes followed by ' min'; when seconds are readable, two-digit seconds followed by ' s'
19 h 50 min
